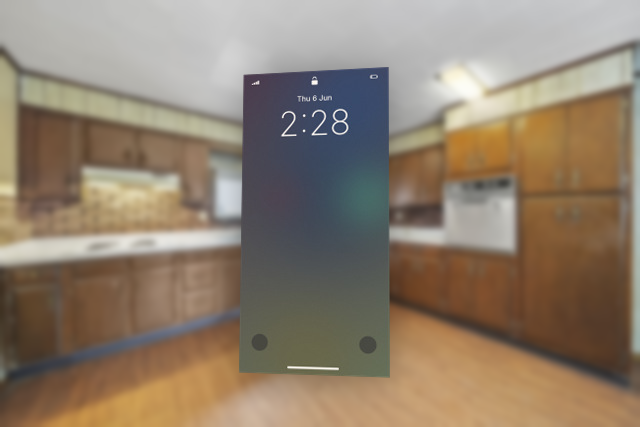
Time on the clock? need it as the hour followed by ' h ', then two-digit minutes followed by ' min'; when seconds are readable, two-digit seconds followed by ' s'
2 h 28 min
